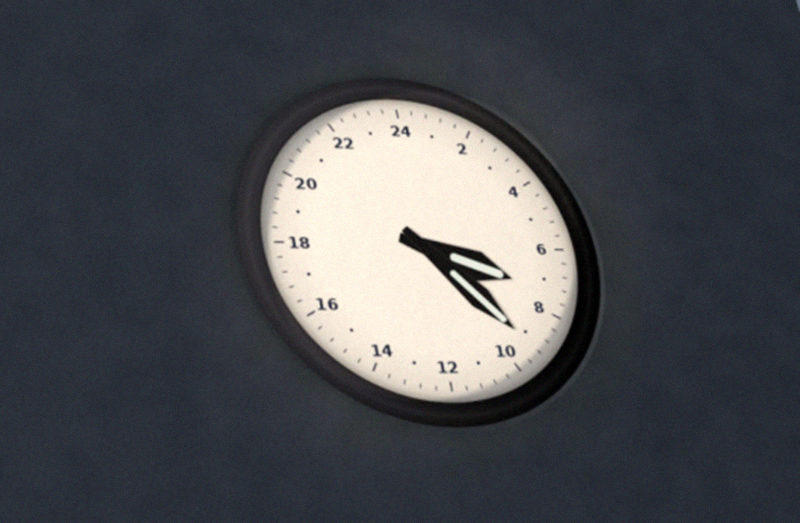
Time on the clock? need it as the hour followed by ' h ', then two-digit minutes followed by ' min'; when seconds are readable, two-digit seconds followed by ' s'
7 h 23 min
